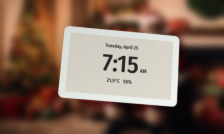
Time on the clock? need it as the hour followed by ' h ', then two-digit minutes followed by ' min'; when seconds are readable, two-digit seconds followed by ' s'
7 h 15 min
